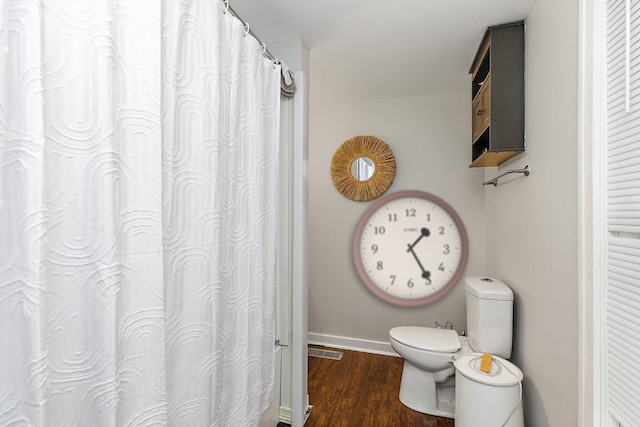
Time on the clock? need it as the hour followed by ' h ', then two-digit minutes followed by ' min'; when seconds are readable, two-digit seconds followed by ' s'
1 h 25 min
